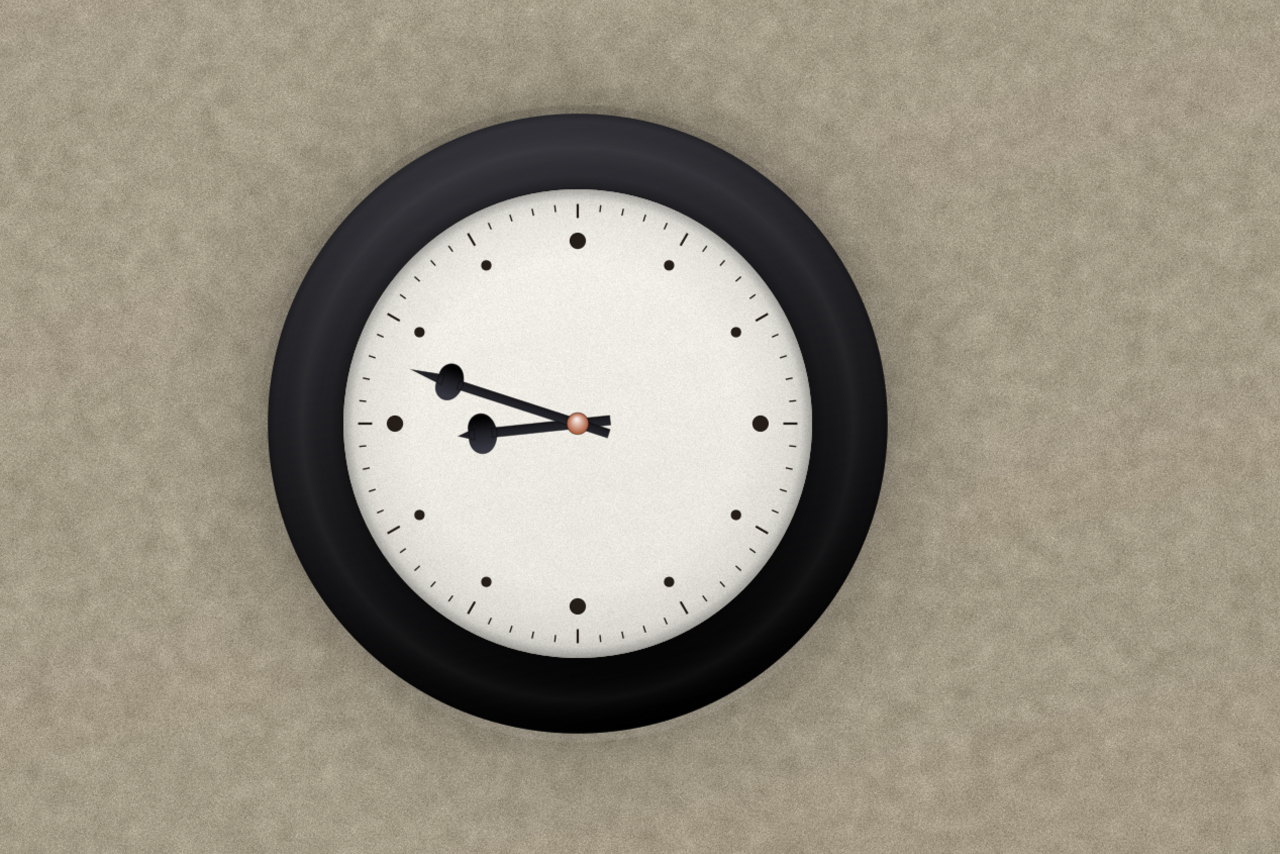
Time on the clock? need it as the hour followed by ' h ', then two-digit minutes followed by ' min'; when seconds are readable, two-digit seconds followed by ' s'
8 h 48 min
